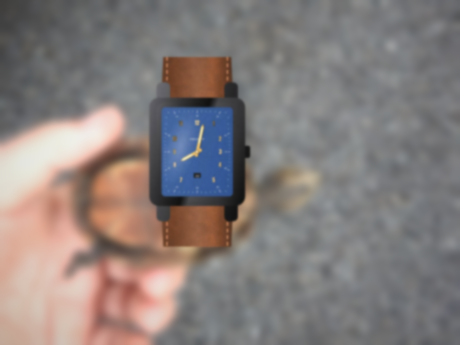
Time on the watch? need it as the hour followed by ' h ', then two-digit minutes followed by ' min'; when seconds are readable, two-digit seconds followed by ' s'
8 h 02 min
